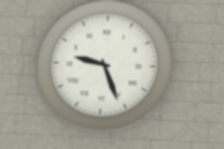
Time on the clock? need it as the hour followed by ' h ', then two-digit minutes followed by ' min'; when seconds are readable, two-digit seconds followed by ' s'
9 h 26 min
